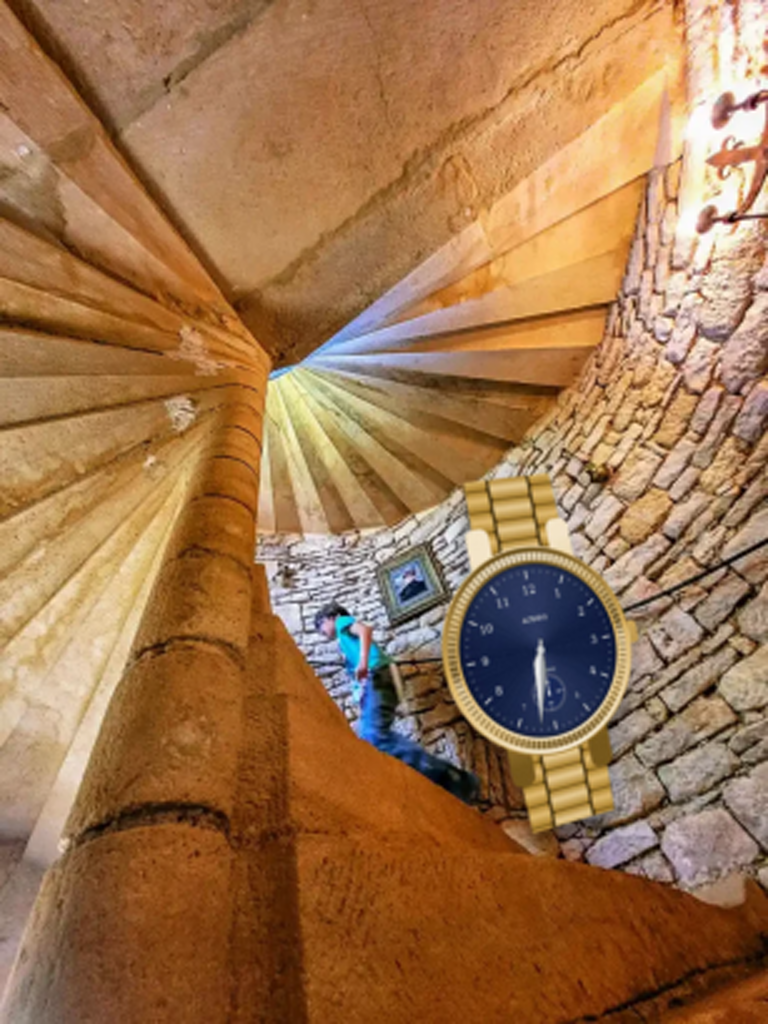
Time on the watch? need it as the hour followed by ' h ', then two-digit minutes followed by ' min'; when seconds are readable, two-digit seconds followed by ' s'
6 h 32 min
